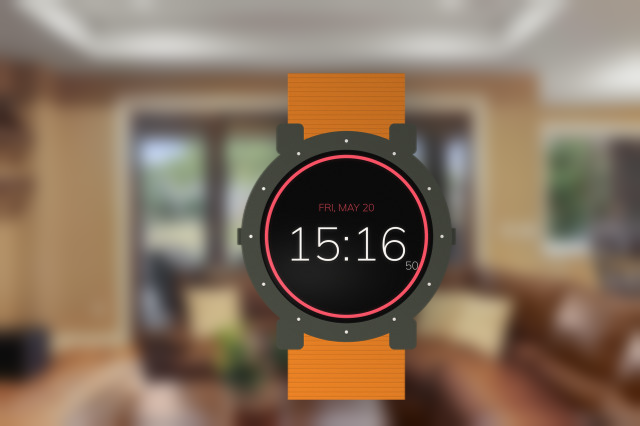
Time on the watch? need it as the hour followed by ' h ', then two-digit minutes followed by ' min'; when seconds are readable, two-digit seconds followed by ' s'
15 h 16 min 50 s
